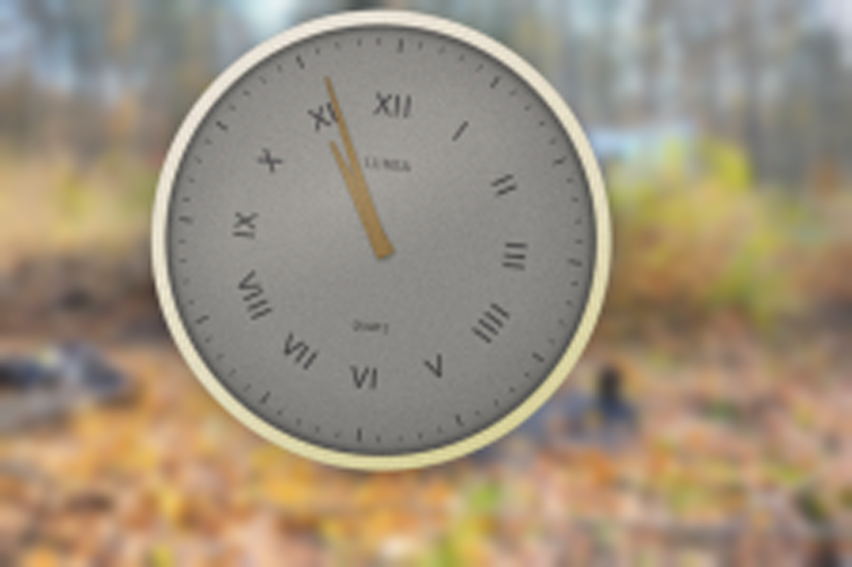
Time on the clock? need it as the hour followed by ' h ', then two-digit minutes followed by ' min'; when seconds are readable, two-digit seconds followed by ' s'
10 h 56 min
